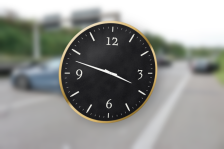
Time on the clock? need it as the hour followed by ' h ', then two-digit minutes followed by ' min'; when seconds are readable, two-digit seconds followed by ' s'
3 h 48 min
